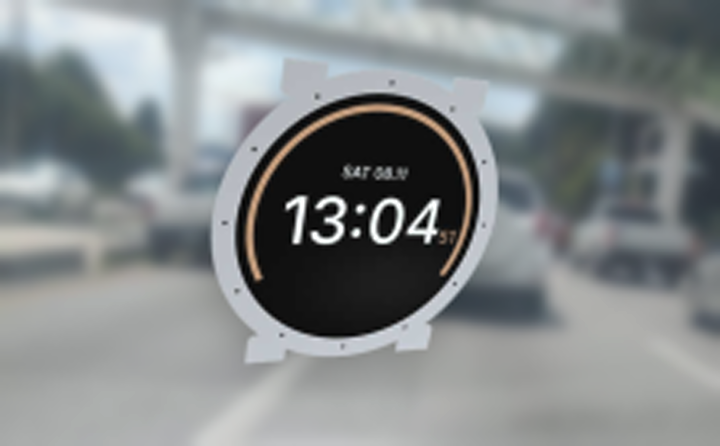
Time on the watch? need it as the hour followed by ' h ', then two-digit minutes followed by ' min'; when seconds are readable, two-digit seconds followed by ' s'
13 h 04 min
